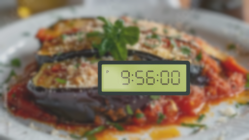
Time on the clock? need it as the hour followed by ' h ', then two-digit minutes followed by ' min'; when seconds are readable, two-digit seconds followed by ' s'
9 h 56 min 00 s
